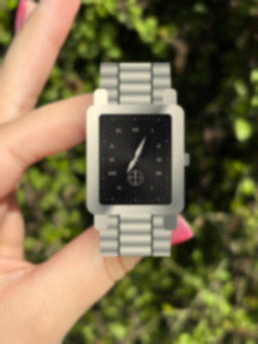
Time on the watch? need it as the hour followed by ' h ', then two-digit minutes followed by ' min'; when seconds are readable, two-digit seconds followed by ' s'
7 h 04 min
